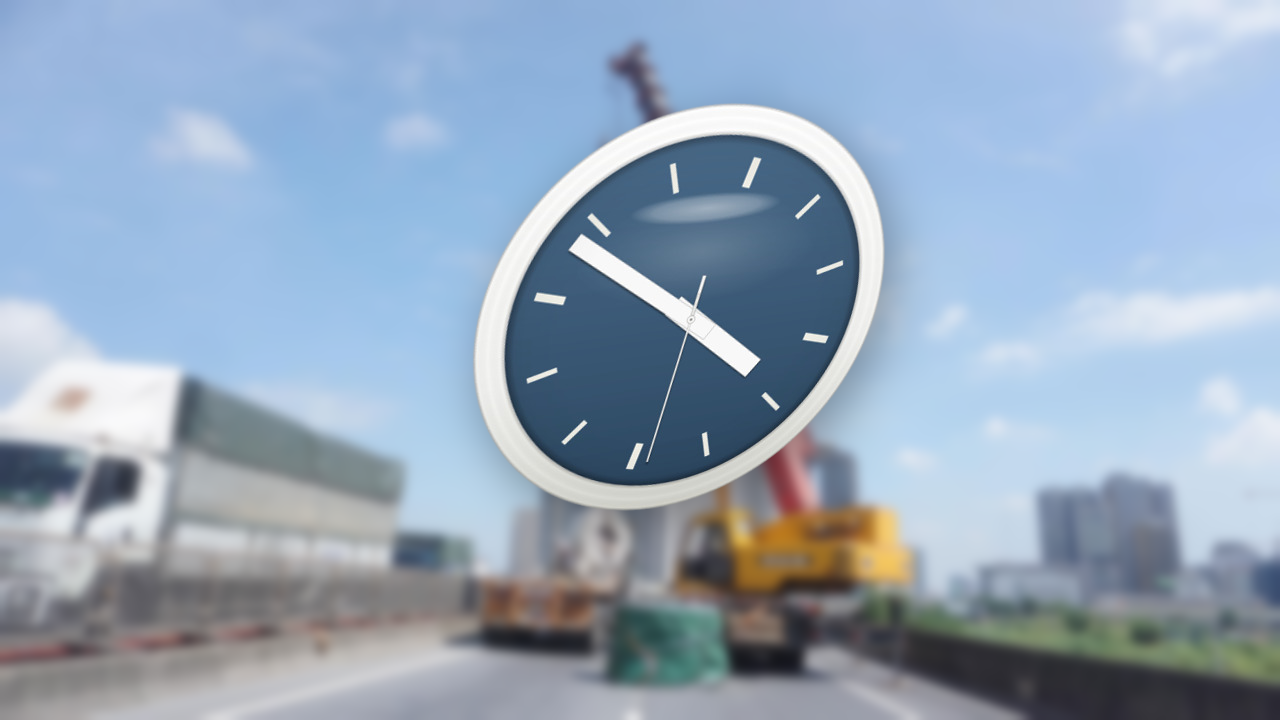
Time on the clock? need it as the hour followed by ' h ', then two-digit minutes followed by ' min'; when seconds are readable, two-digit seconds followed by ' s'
3 h 48 min 29 s
